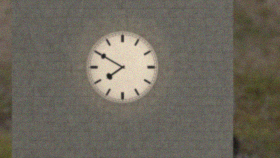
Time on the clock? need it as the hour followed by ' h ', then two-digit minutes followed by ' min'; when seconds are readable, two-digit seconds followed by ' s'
7 h 50 min
